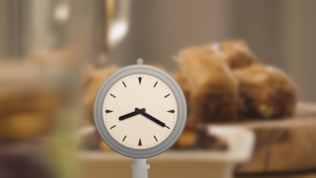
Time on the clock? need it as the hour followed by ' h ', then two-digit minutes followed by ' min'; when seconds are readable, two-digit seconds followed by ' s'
8 h 20 min
